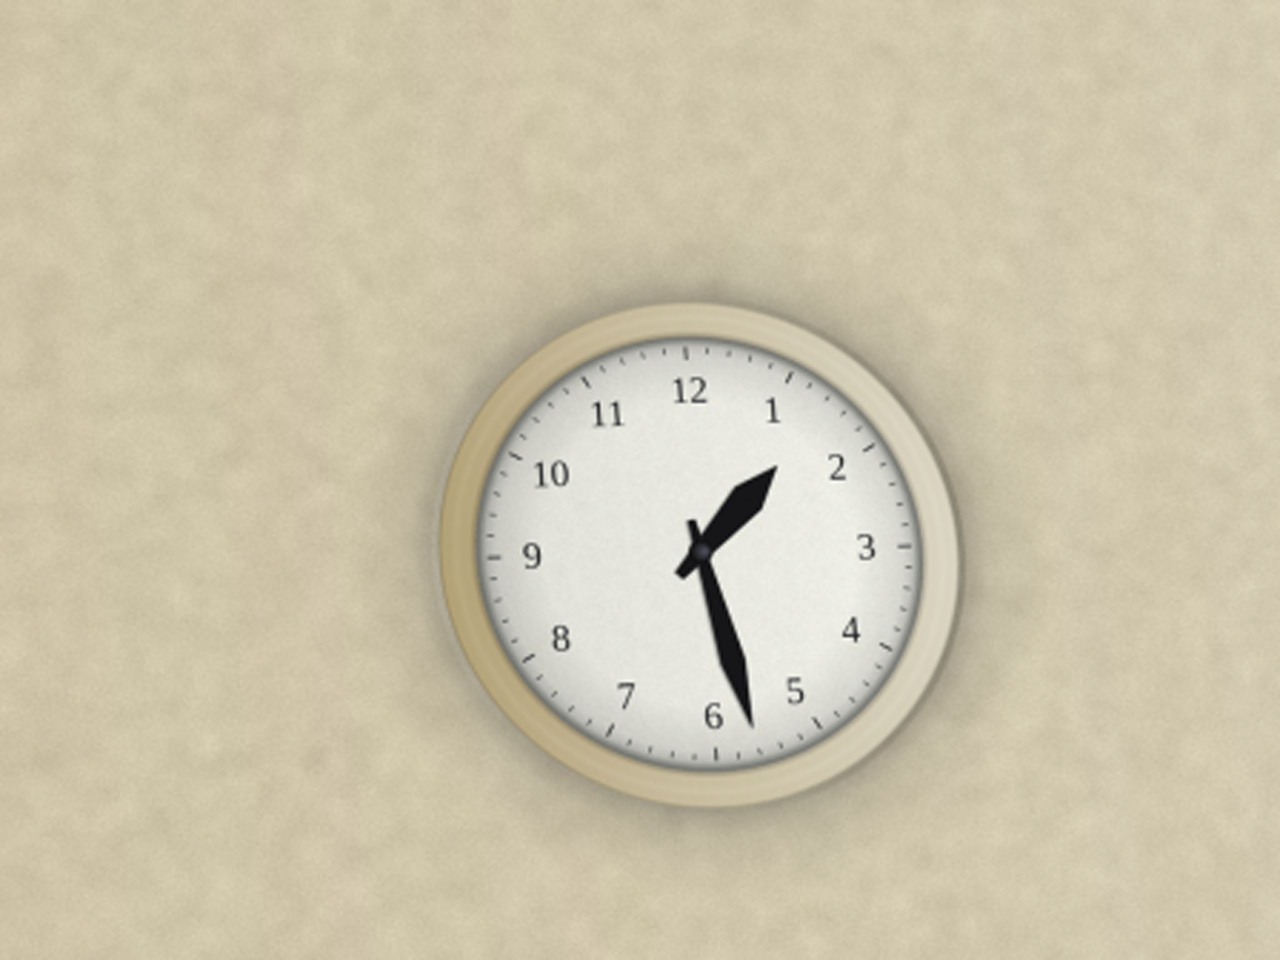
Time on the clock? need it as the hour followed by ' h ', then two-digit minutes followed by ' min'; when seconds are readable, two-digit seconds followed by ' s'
1 h 28 min
